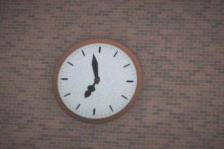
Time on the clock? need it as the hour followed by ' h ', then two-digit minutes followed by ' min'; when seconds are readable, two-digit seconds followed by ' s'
6 h 58 min
